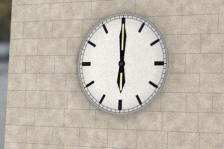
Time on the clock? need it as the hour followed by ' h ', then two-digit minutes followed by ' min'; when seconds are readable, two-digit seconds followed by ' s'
6 h 00 min
